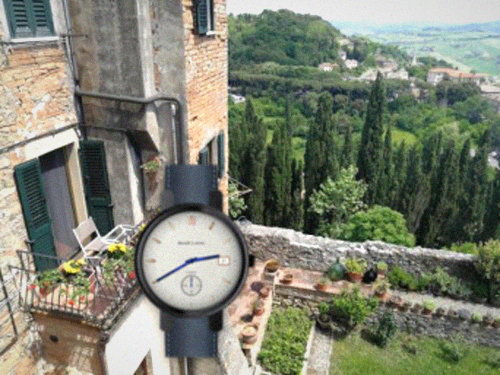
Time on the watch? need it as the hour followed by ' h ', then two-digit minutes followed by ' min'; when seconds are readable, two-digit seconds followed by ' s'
2 h 40 min
